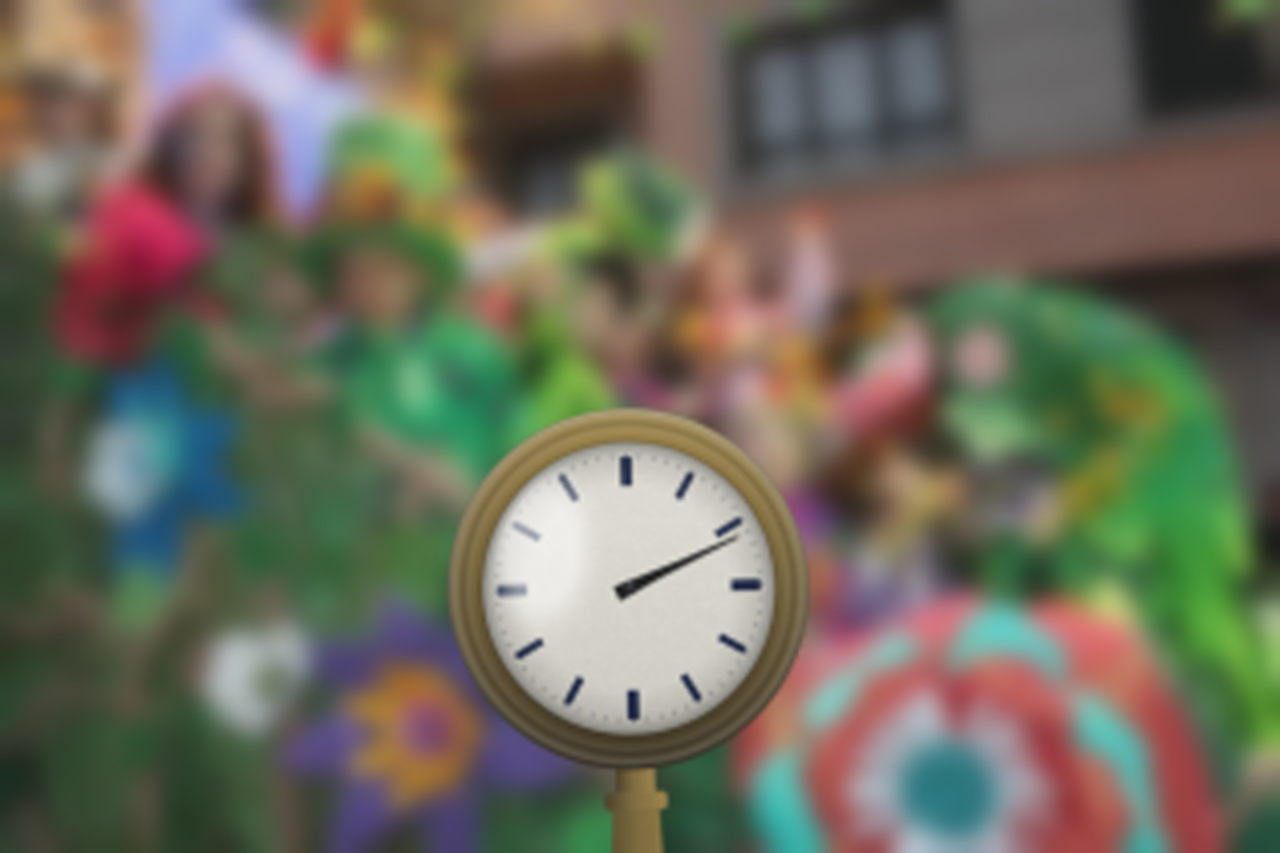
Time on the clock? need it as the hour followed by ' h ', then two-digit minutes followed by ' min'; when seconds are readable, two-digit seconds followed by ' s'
2 h 11 min
